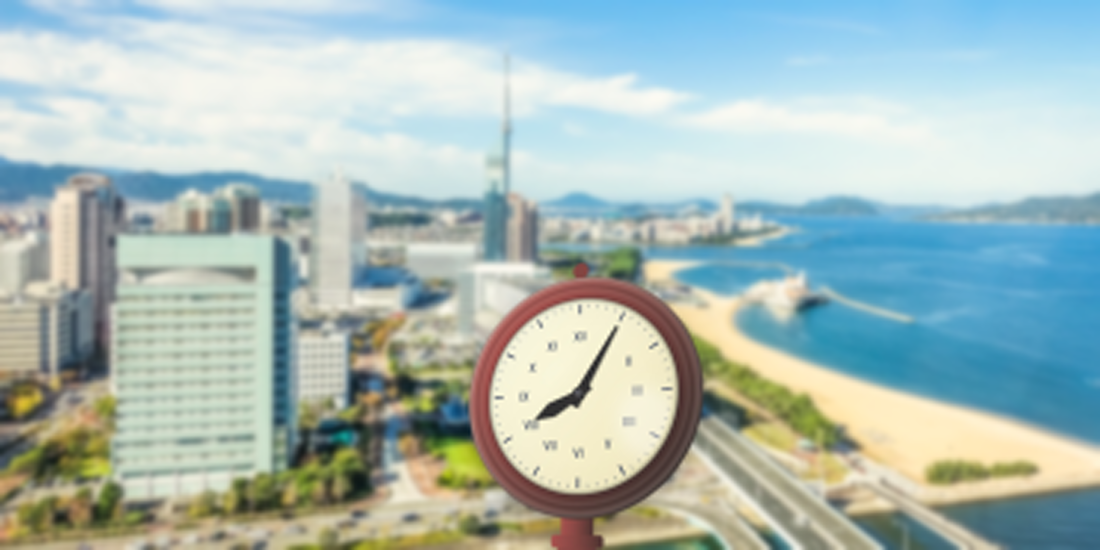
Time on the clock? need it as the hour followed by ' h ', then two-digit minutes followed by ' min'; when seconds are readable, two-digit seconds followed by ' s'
8 h 05 min
